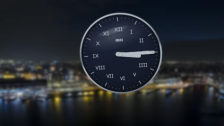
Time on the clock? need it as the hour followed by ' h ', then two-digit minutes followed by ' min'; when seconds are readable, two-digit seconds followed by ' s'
3 h 15 min
